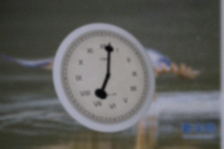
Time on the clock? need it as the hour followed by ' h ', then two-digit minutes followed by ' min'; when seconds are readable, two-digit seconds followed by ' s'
7 h 02 min
